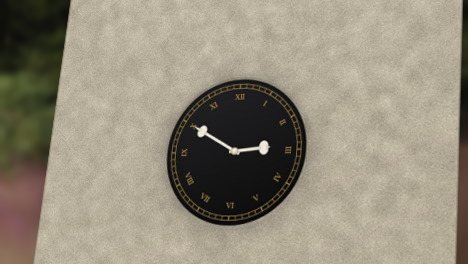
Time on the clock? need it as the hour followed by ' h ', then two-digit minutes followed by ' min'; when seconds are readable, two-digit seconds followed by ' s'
2 h 50 min
